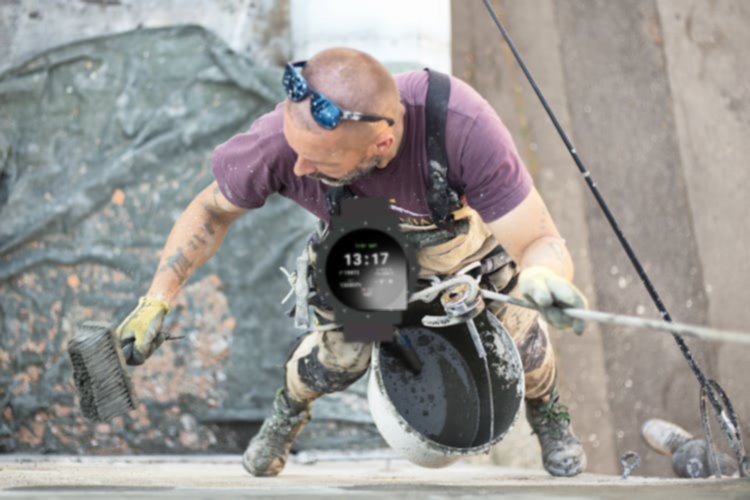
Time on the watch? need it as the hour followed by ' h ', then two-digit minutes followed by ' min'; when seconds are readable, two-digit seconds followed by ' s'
13 h 17 min
